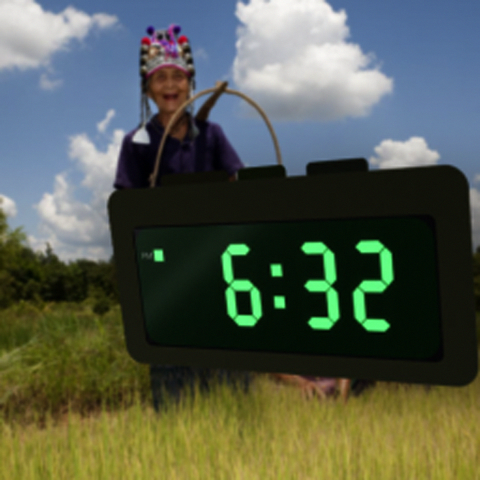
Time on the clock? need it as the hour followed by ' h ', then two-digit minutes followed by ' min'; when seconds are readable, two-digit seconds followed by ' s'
6 h 32 min
